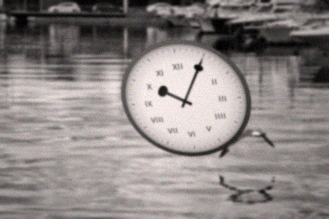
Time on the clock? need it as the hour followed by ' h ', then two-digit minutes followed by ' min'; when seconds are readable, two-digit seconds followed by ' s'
10 h 05 min
